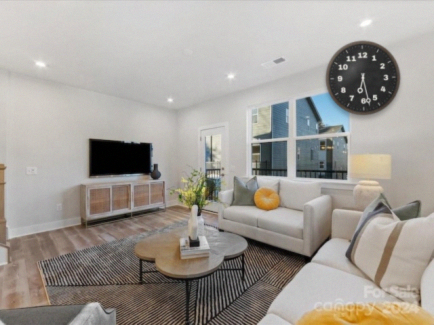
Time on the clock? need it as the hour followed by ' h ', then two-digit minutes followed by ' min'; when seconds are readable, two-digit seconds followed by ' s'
6 h 28 min
